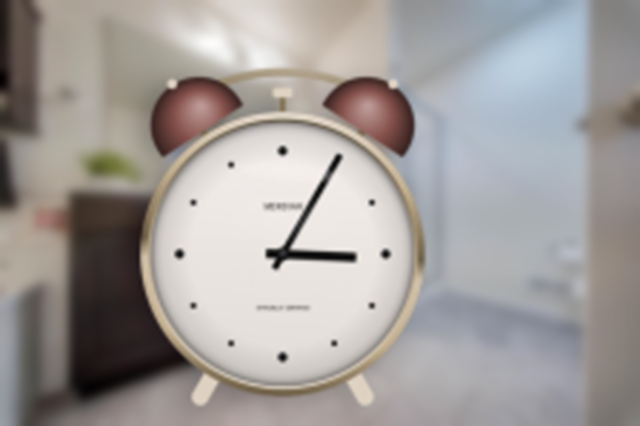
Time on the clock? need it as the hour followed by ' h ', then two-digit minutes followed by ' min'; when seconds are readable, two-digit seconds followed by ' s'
3 h 05 min
